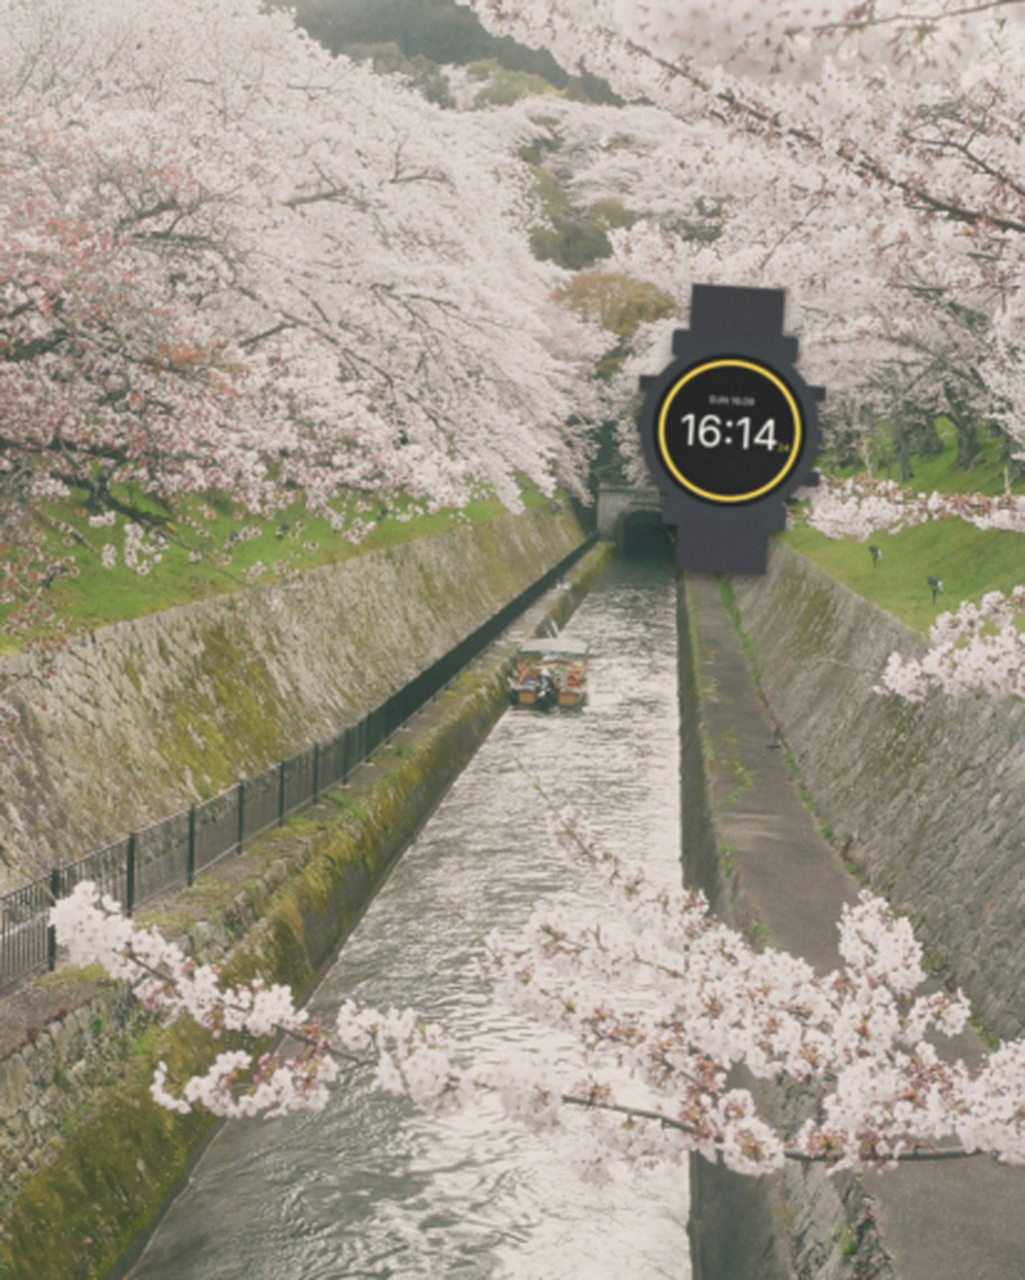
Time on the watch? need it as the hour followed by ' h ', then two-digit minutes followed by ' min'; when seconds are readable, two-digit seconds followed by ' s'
16 h 14 min
